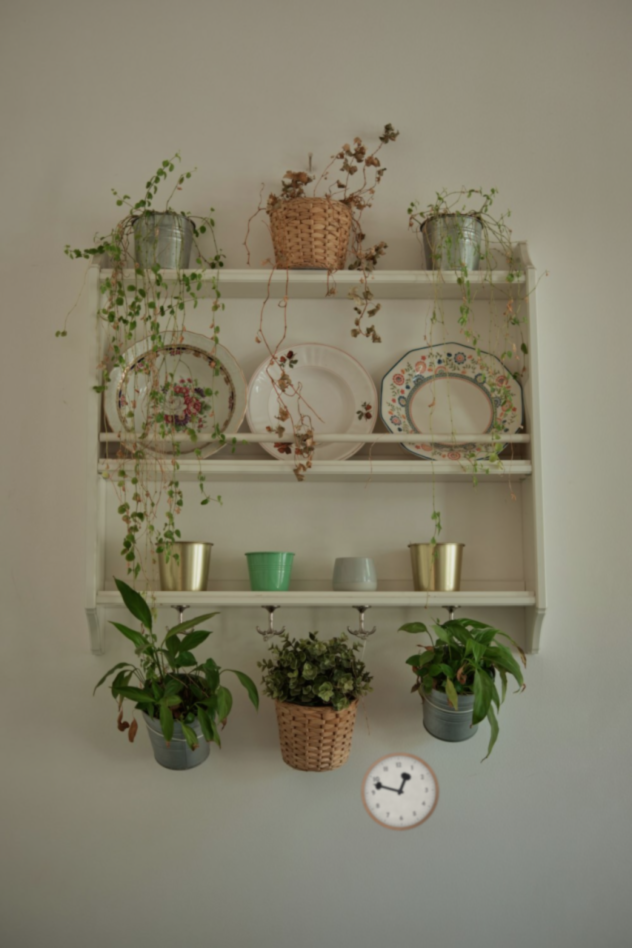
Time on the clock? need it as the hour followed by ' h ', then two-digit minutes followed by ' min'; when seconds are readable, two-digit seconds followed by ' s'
12 h 48 min
